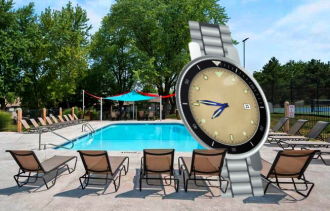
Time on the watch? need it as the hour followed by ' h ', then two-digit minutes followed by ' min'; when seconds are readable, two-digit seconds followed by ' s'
7 h 46 min
